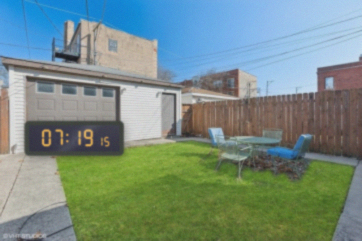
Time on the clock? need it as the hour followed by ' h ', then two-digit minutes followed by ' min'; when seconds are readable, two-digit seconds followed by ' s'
7 h 19 min
